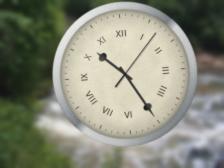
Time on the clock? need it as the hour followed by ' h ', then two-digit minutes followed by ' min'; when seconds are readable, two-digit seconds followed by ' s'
10 h 25 min 07 s
